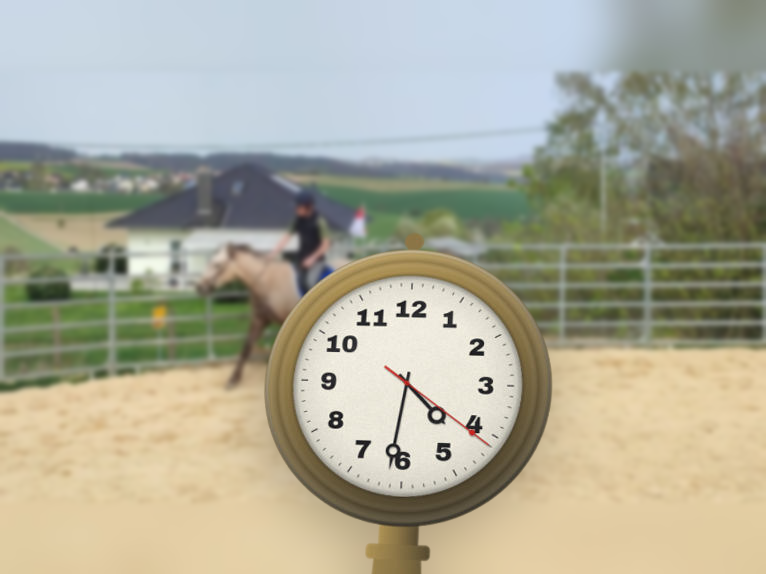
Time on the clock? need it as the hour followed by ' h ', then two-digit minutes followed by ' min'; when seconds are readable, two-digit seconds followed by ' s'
4 h 31 min 21 s
